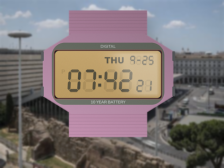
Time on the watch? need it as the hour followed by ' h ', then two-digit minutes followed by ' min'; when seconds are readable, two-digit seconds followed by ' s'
7 h 42 min 21 s
